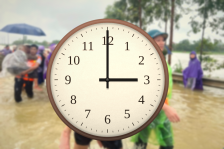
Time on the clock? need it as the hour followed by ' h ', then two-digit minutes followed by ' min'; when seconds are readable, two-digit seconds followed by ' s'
3 h 00 min
